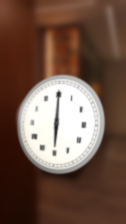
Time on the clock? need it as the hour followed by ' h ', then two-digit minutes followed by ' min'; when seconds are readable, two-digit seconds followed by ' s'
6 h 00 min
